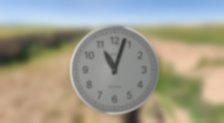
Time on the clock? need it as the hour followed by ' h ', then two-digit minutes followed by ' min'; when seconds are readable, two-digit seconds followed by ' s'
11 h 03 min
